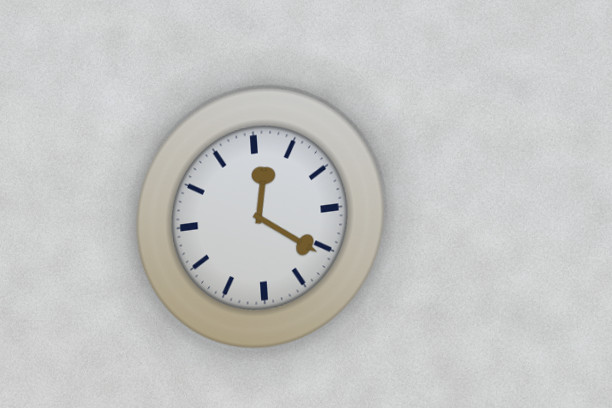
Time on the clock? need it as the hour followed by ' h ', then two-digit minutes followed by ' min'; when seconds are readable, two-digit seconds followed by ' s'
12 h 21 min
